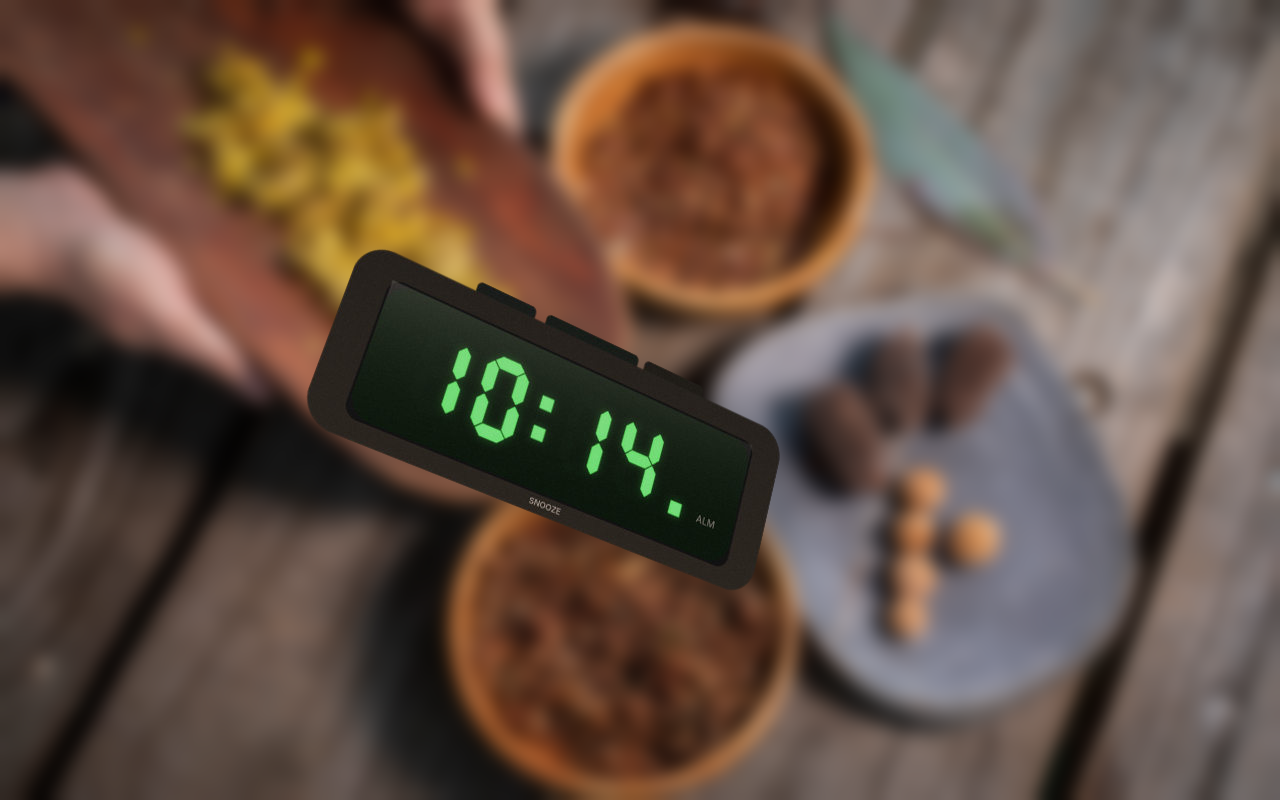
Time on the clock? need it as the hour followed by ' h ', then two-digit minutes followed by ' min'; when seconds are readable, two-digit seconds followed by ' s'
10 h 14 min
